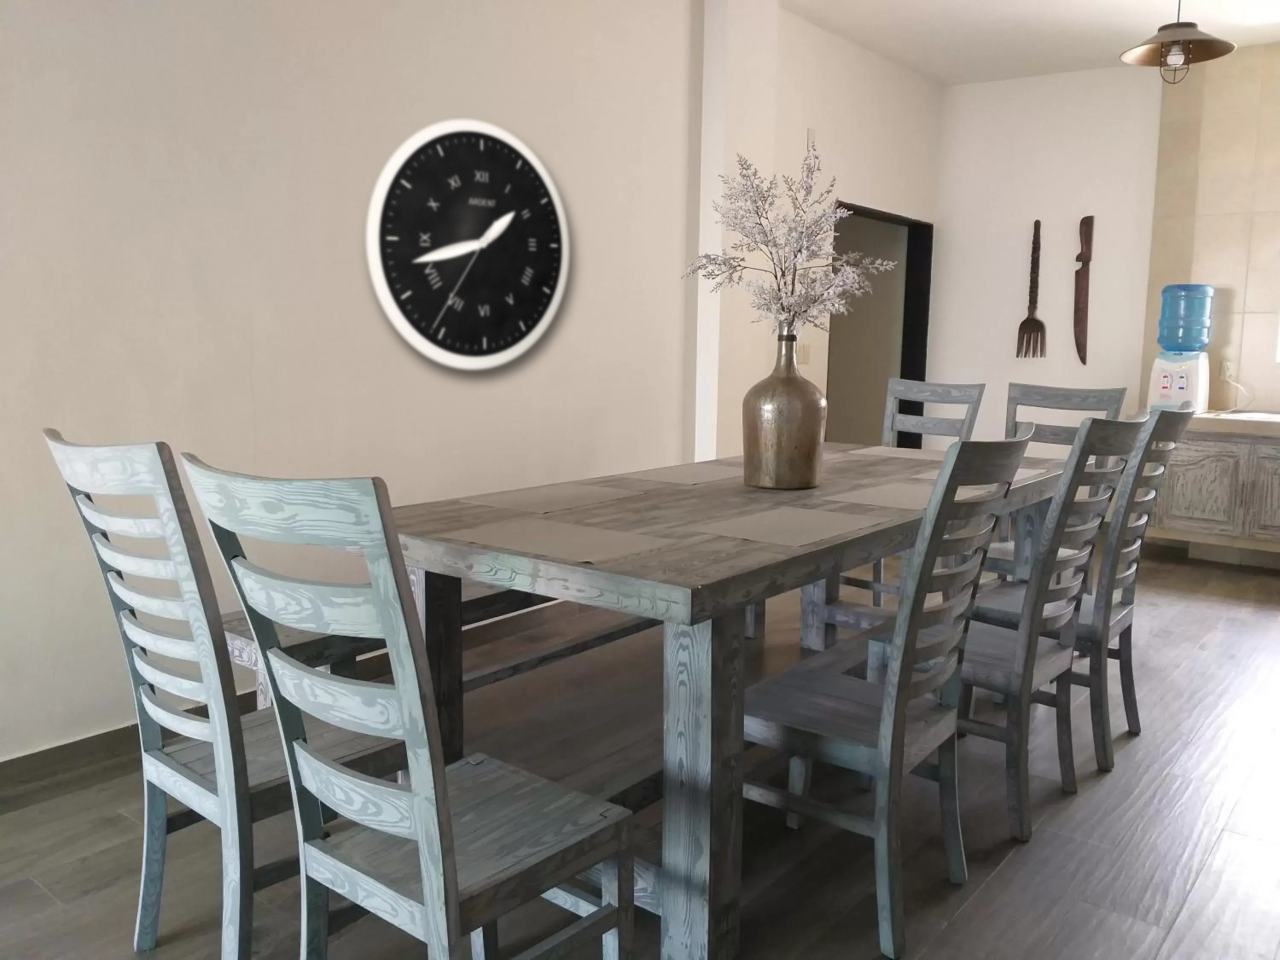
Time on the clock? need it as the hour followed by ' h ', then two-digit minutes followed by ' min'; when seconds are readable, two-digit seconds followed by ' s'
1 h 42 min 36 s
